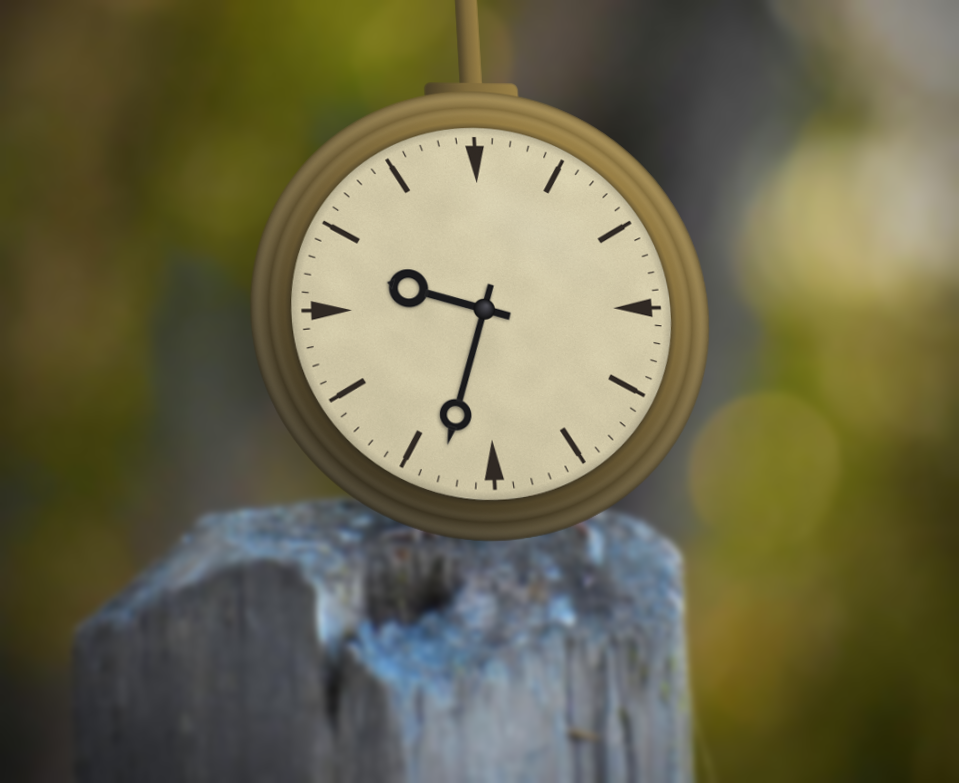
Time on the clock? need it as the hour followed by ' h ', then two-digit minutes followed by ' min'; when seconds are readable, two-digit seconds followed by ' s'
9 h 33 min
